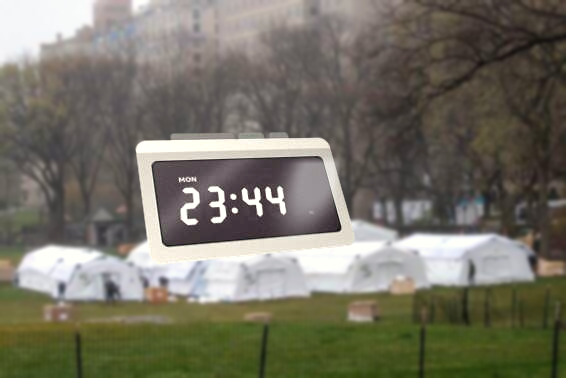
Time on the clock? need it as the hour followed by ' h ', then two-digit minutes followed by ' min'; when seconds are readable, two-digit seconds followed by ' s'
23 h 44 min
